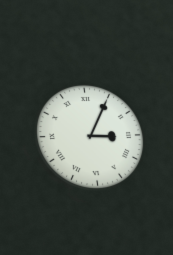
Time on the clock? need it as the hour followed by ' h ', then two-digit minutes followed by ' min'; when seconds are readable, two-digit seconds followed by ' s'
3 h 05 min
